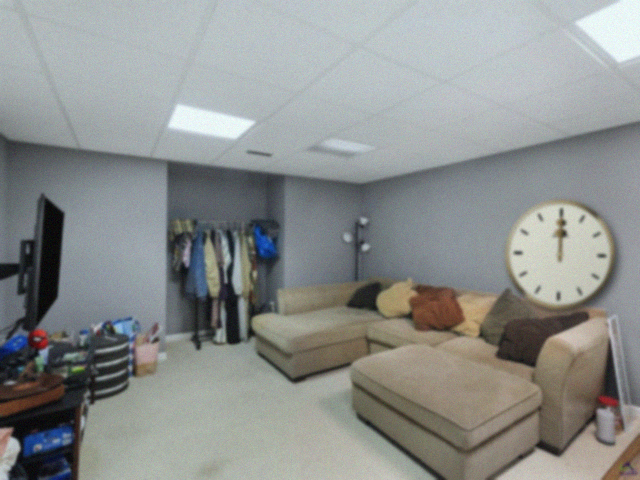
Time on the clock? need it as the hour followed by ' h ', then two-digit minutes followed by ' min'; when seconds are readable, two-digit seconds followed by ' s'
12 h 00 min
